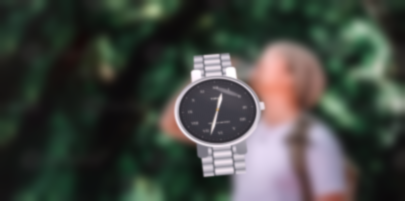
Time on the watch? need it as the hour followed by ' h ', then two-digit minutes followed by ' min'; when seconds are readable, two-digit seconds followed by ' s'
12 h 33 min
